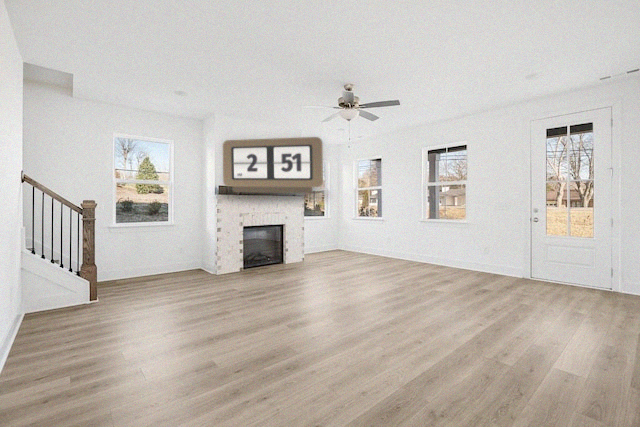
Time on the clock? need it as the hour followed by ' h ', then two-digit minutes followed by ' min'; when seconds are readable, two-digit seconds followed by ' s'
2 h 51 min
